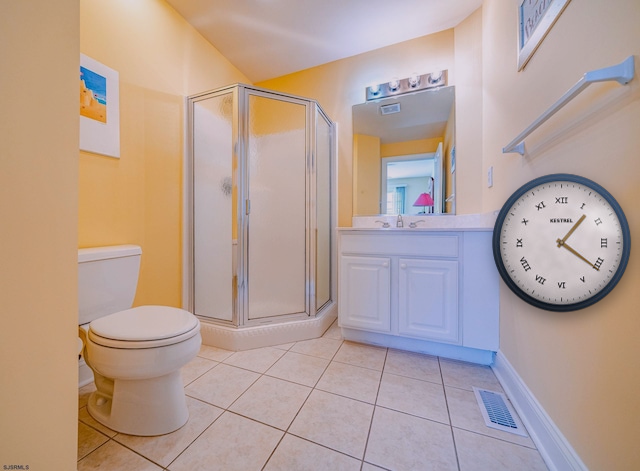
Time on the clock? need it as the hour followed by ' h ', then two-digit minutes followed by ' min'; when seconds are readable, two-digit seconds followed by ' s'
1 h 21 min
